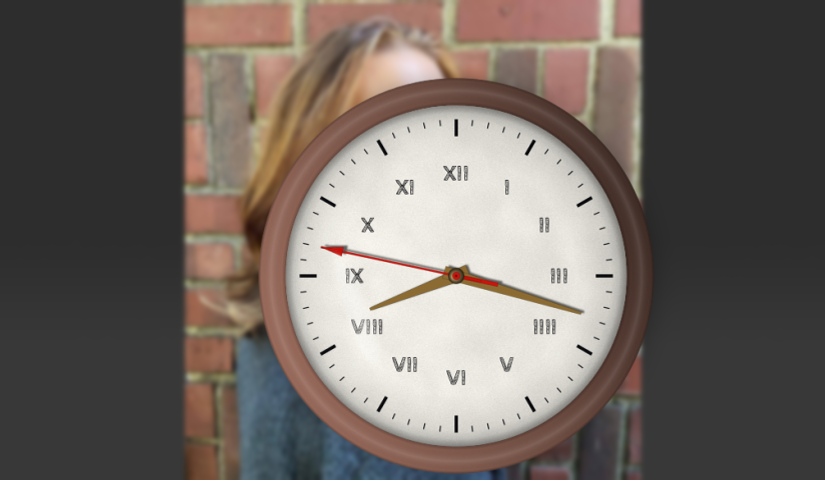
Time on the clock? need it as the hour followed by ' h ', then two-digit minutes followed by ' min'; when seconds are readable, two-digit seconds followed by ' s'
8 h 17 min 47 s
